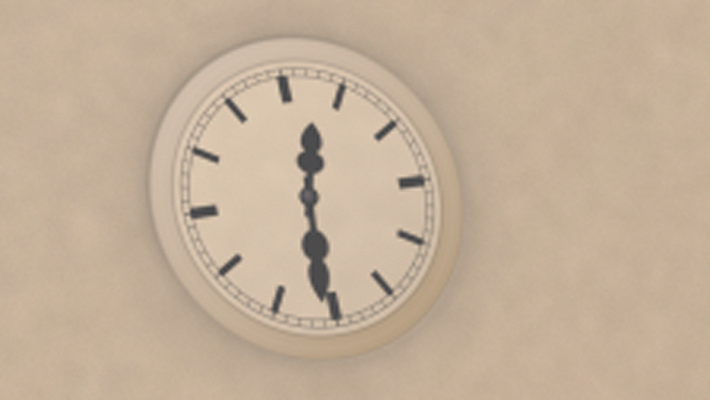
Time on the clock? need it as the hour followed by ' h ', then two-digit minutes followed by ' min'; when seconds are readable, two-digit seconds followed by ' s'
12 h 31 min
